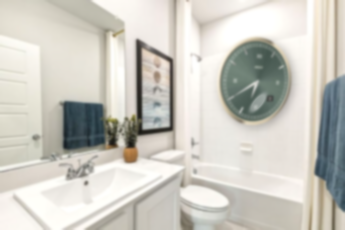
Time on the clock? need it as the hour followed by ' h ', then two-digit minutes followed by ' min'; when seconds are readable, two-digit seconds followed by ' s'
6 h 40 min
